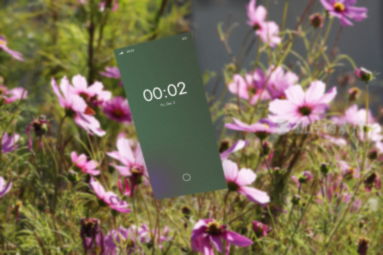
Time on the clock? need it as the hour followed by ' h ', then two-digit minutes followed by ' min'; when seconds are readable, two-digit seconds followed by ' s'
0 h 02 min
